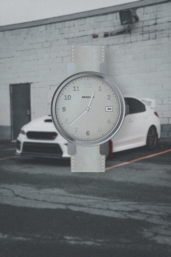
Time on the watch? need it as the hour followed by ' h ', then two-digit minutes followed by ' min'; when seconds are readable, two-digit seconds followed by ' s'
12 h 38 min
